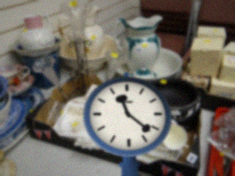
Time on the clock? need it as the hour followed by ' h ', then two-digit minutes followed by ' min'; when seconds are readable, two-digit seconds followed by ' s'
11 h 22 min
